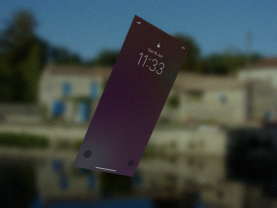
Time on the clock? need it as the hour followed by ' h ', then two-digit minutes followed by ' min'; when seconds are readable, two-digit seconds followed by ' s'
11 h 33 min
